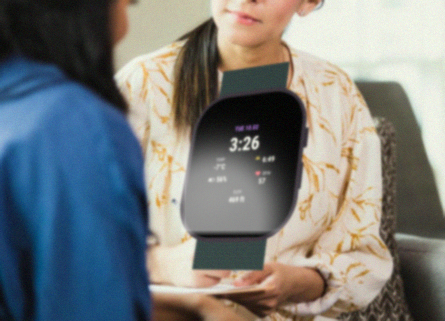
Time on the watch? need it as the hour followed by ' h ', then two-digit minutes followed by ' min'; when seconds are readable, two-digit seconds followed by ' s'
3 h 26 min
